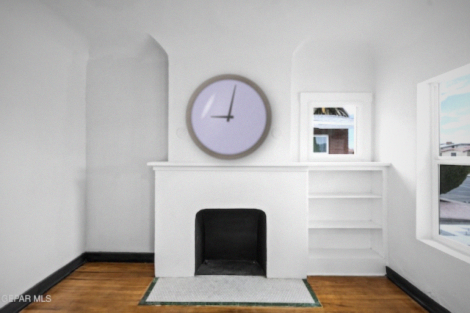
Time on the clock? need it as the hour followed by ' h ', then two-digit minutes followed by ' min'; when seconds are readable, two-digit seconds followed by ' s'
9 h 02 min
